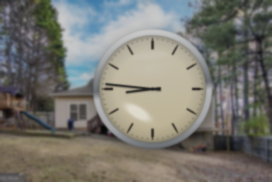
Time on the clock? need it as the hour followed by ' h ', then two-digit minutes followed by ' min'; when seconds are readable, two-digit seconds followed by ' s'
8 h 46 min
